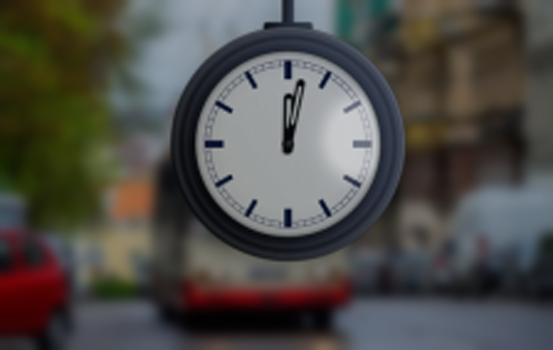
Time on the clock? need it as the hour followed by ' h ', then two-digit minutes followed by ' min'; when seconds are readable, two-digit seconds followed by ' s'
12 h 02 min
